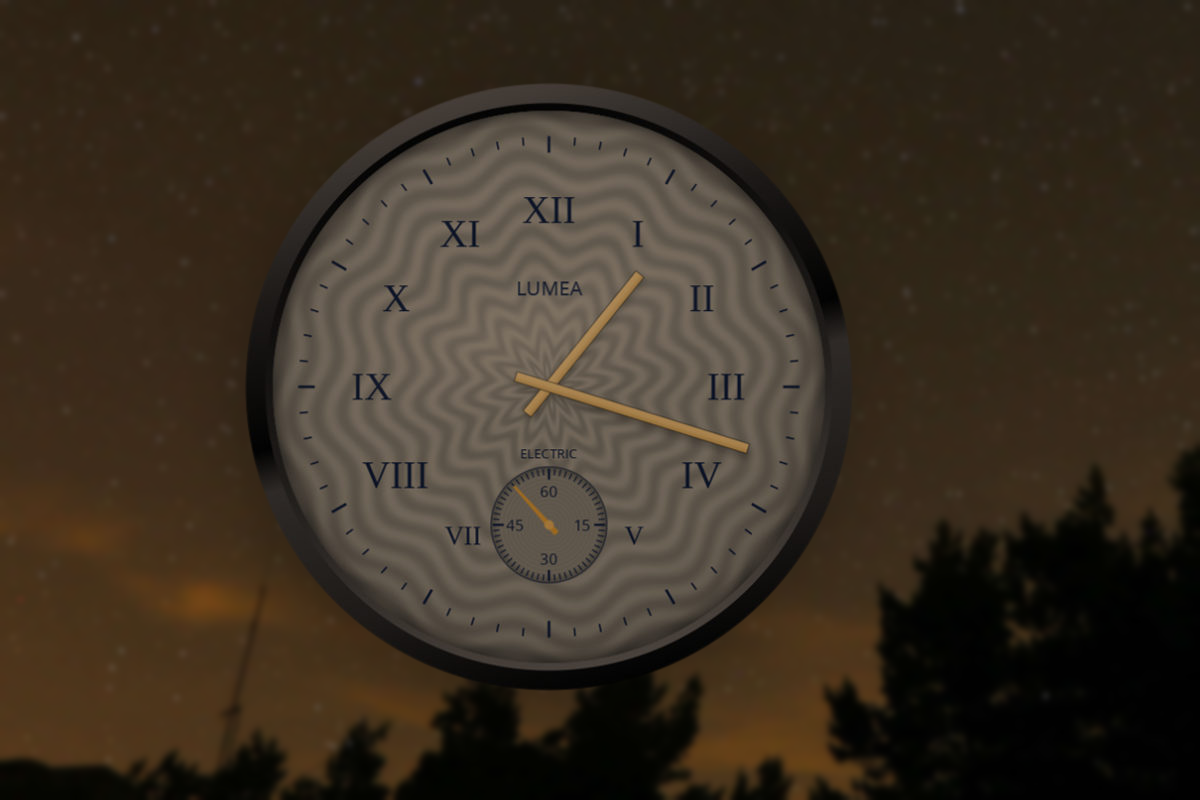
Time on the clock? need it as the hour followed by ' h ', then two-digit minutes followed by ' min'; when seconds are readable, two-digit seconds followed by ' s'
1 h 17 min 53 s
